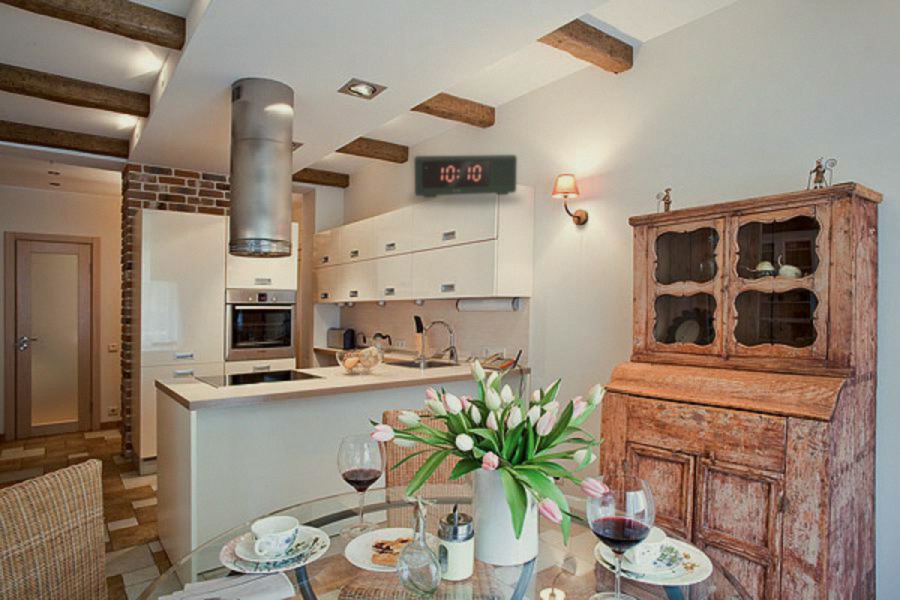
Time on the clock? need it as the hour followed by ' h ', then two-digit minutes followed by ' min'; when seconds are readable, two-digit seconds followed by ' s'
10 h 10 min
